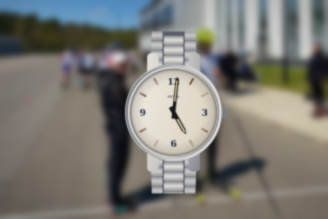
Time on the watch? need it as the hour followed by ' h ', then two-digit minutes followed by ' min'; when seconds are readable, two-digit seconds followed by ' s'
5 h 01 min
